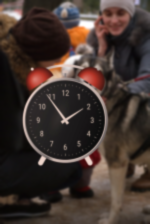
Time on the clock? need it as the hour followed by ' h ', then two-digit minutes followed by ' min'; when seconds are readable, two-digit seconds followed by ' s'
1 h 54 min
